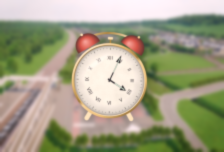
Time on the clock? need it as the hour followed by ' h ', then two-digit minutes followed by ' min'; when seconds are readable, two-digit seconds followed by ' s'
4 h 04 min
